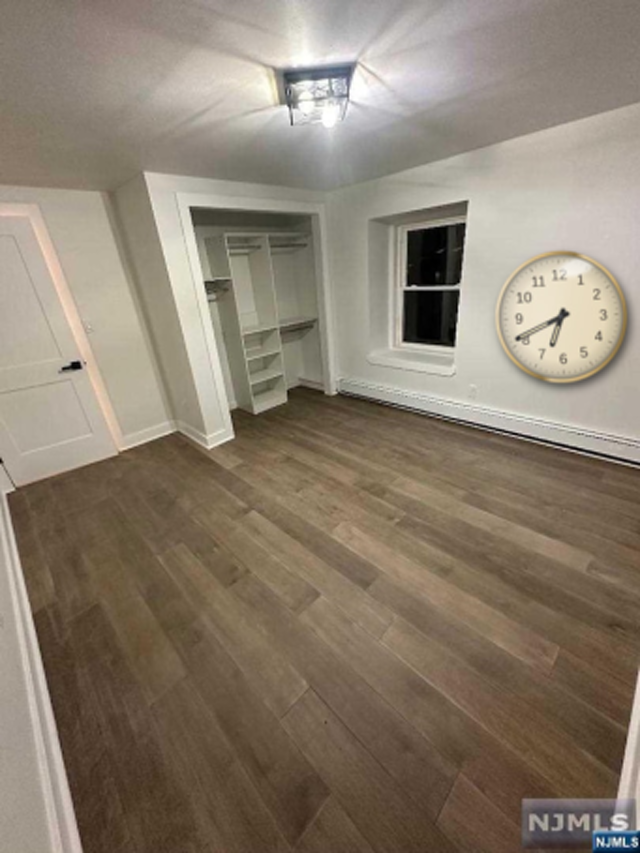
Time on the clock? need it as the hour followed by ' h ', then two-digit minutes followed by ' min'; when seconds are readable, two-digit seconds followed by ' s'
6 h 41 min
